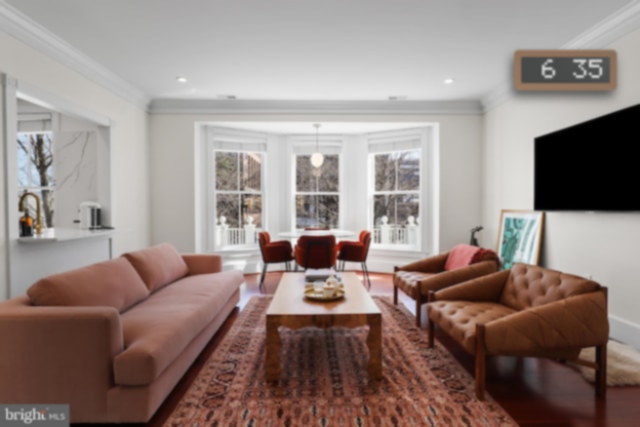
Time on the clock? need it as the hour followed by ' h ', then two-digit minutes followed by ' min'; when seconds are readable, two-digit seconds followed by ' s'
6 h 35 min
